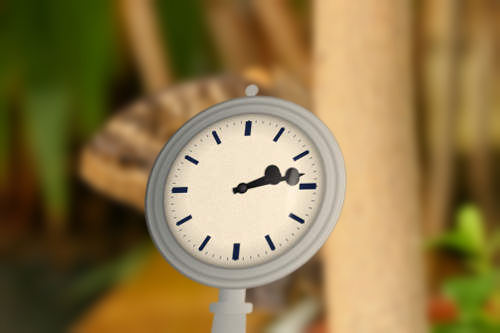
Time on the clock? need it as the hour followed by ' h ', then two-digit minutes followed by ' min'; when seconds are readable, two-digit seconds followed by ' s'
2 h 13 min
